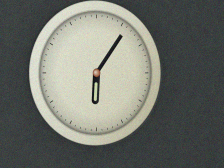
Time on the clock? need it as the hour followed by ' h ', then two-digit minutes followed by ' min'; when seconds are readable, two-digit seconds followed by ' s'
6 h 06 min
